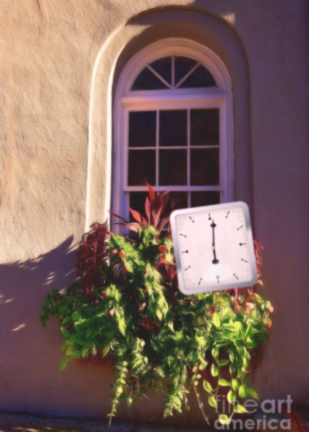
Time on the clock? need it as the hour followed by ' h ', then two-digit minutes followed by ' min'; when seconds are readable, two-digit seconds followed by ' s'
6 h 01 min
